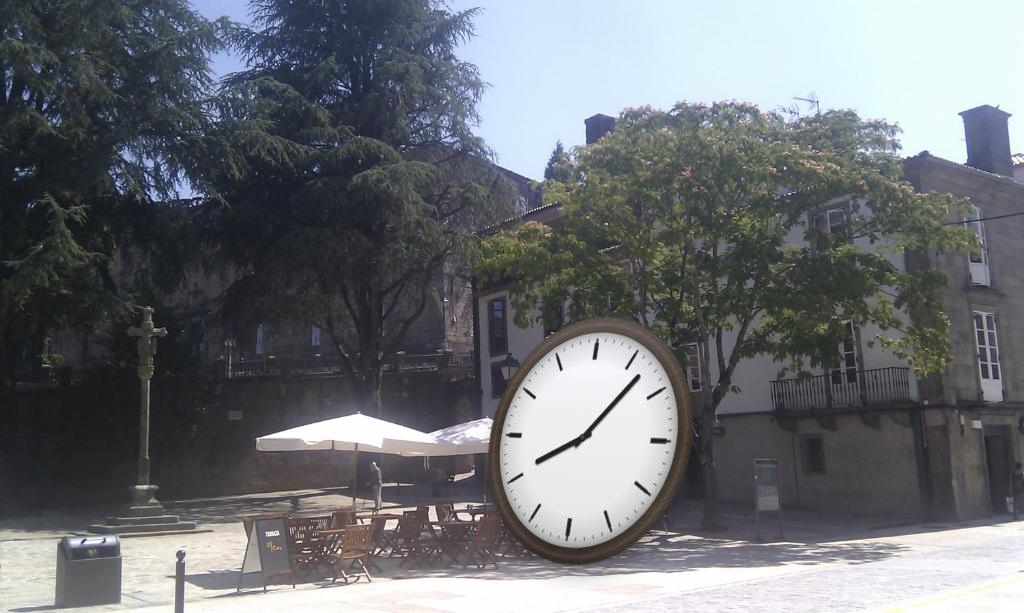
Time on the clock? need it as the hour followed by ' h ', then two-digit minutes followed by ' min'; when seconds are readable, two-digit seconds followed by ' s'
8 h 07 min
